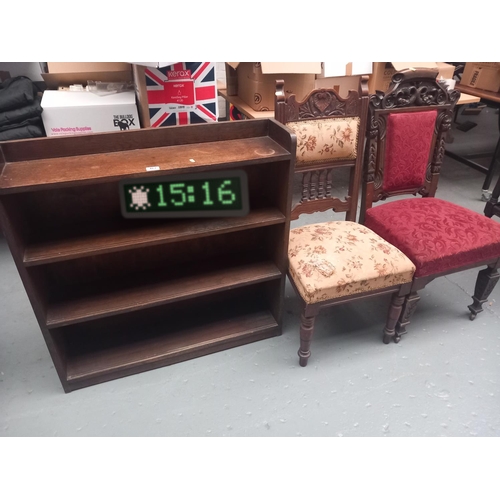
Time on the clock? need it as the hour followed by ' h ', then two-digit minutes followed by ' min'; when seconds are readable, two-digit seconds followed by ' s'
15 h 16 min
